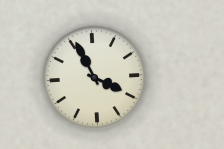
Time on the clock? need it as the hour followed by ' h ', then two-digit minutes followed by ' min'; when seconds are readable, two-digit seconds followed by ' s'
3 h 56 min
